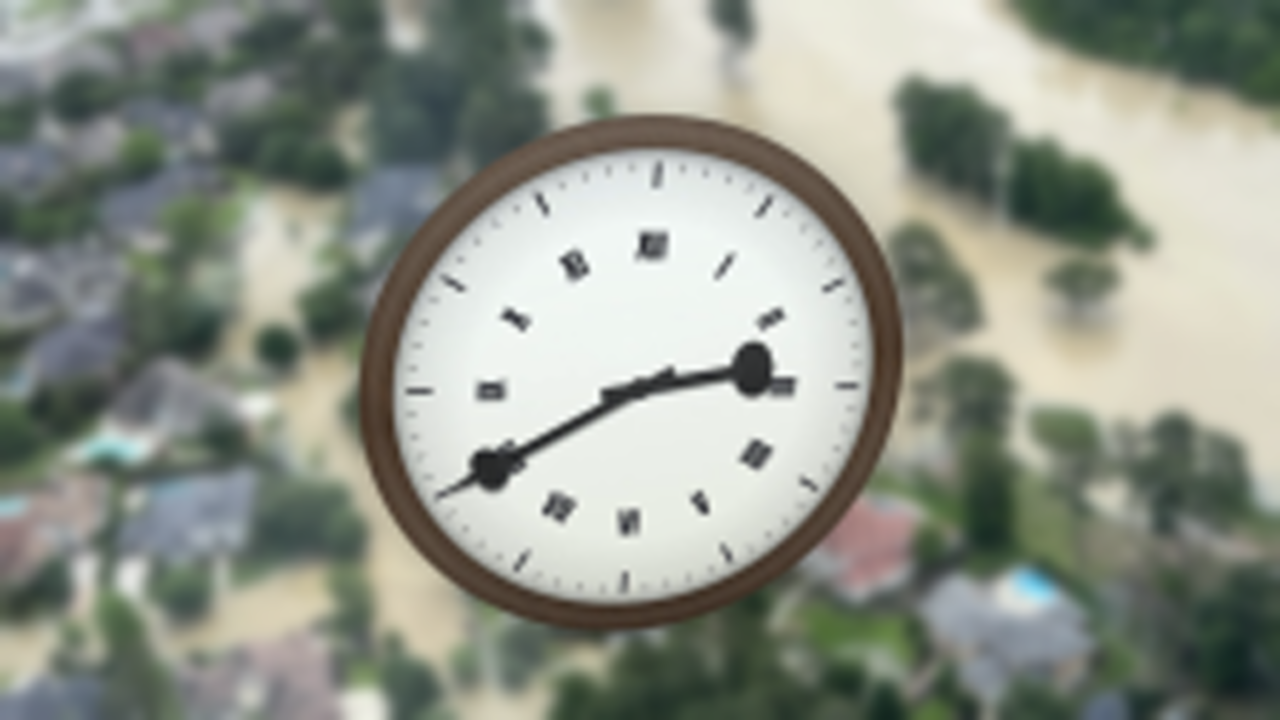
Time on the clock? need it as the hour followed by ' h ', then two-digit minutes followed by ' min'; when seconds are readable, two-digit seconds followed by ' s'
2 h 40 min
